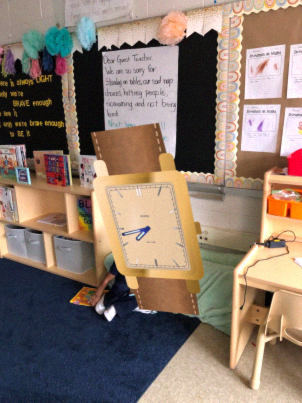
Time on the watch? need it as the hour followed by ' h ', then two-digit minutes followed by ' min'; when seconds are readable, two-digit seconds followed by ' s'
7 h 43 min
